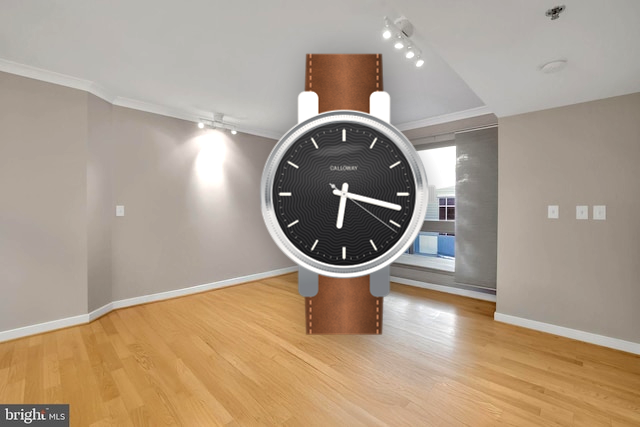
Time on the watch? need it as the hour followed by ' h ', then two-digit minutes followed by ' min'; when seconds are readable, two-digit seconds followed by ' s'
6 h 17 min 21 s
